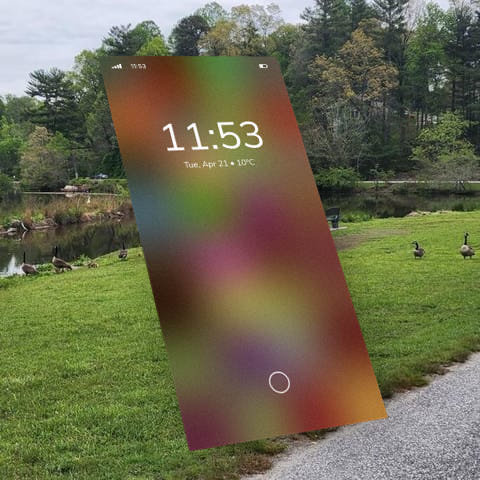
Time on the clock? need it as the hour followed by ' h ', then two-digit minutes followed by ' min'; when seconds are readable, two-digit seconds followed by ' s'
11 h 53 min
